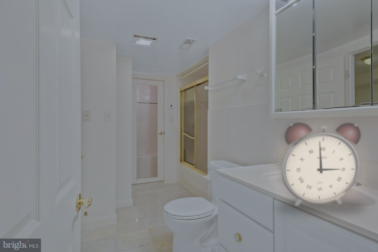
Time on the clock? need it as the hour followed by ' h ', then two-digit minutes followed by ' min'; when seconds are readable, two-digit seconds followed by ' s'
2 h 59 min
